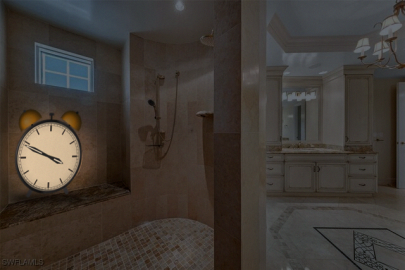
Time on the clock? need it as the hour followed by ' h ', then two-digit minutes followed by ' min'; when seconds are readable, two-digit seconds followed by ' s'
3 h 49 min
